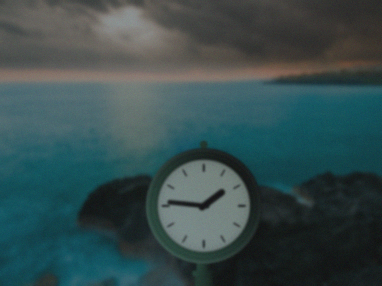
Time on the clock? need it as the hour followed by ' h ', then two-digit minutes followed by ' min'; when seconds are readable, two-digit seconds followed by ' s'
1 h 46 min
